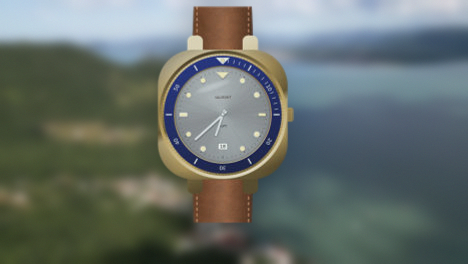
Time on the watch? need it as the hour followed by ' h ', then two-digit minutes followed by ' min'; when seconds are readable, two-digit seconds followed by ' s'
6 h 38 min
